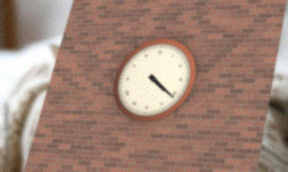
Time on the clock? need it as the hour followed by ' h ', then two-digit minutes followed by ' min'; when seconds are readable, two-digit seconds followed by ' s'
4 h 21 min
